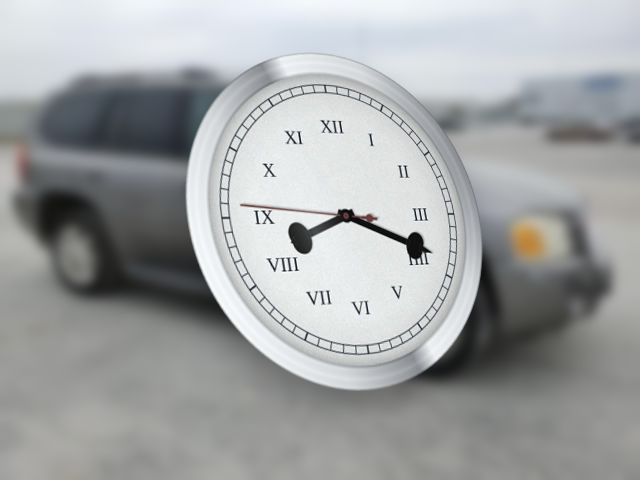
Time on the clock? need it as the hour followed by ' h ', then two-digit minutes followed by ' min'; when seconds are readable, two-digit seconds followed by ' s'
8 h 18 min 46 s
